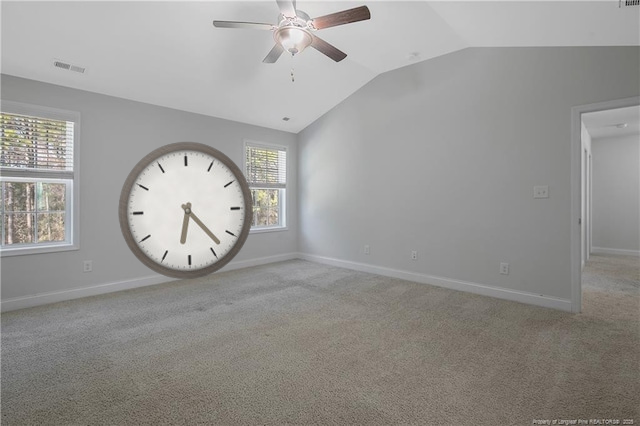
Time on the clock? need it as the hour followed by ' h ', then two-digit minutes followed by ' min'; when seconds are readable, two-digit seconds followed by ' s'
6 h 23 min
